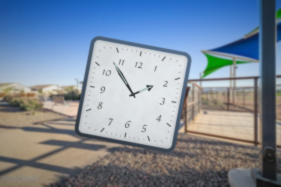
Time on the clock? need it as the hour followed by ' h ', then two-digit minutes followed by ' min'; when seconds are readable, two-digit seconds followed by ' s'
1 h 53 min
